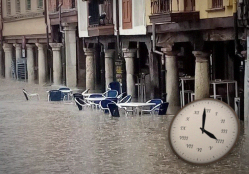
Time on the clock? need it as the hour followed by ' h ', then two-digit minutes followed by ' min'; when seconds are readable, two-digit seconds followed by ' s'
3 h 59 min
